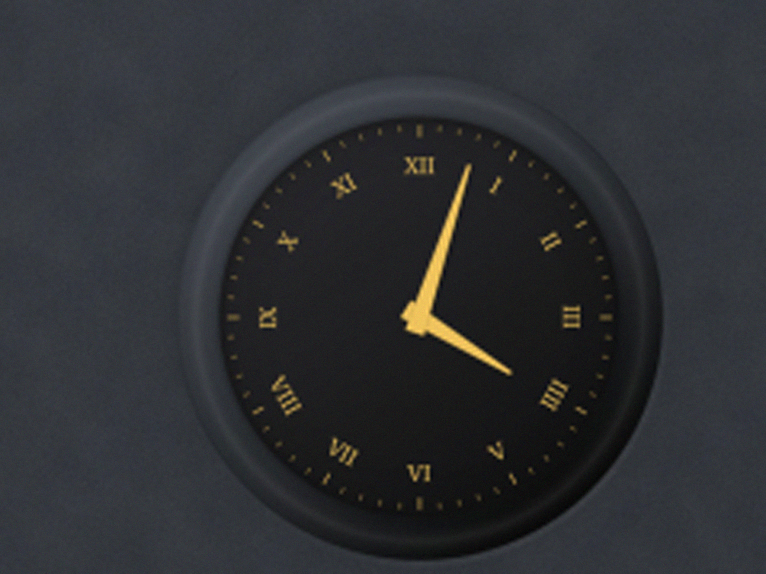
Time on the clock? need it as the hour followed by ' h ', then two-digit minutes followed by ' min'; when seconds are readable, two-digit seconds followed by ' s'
4 h 03 min
